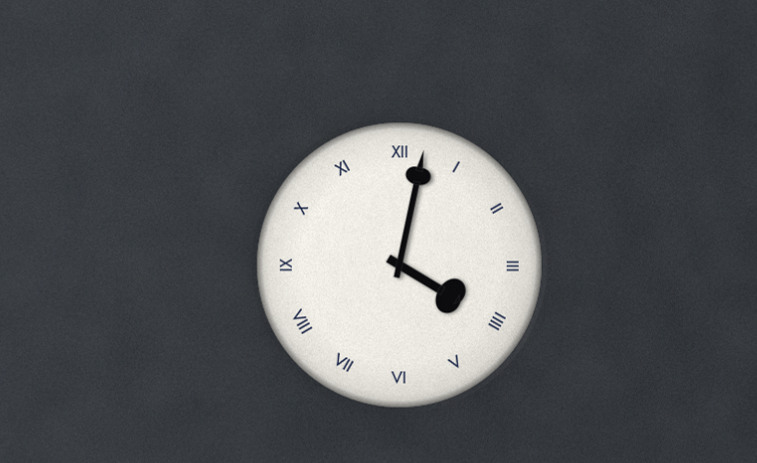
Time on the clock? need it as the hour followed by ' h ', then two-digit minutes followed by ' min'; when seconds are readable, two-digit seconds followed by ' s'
4 h 02 min
